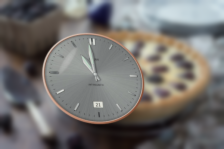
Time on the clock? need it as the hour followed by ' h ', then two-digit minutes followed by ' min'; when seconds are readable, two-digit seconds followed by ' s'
10 h 59 min
